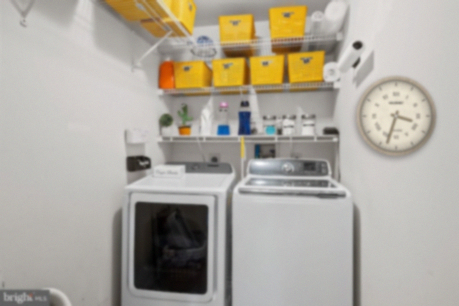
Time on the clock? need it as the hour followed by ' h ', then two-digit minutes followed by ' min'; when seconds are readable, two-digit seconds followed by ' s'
3 h 33 min
